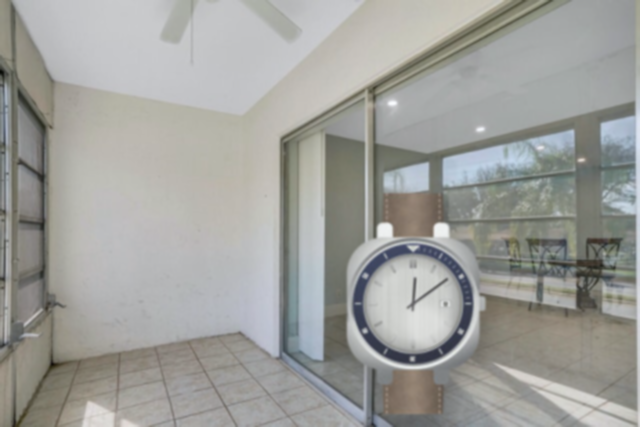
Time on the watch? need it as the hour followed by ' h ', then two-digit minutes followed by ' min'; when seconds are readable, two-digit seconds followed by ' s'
12 h 09 min
